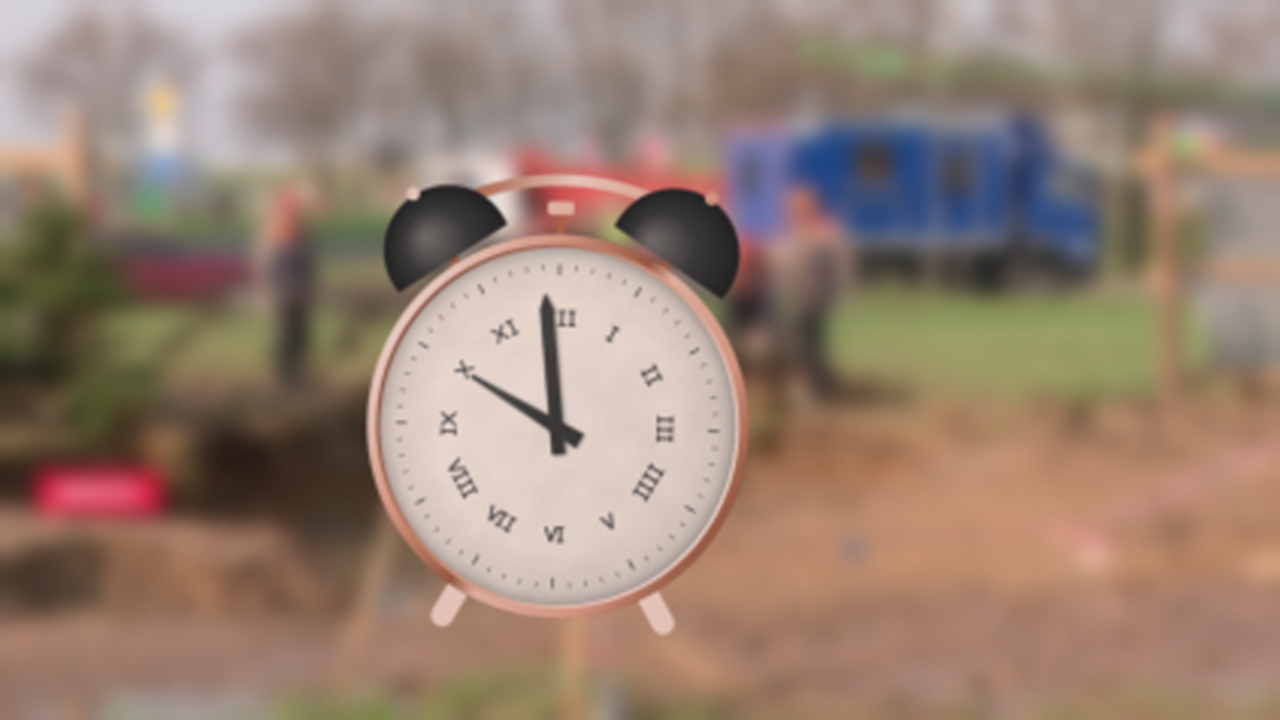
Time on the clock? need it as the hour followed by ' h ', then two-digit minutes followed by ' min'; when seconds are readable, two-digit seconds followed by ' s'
9 h 59 min
